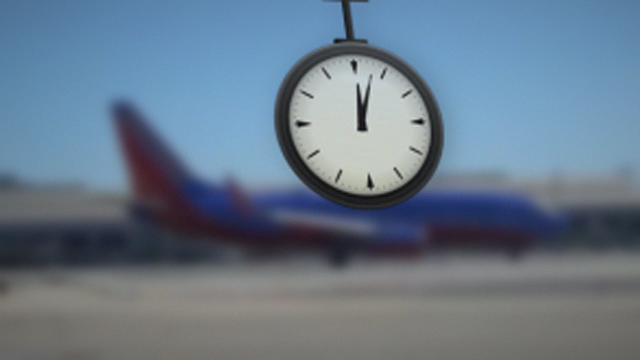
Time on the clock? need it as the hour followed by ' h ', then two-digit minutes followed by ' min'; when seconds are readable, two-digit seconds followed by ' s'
12 h 03 min
